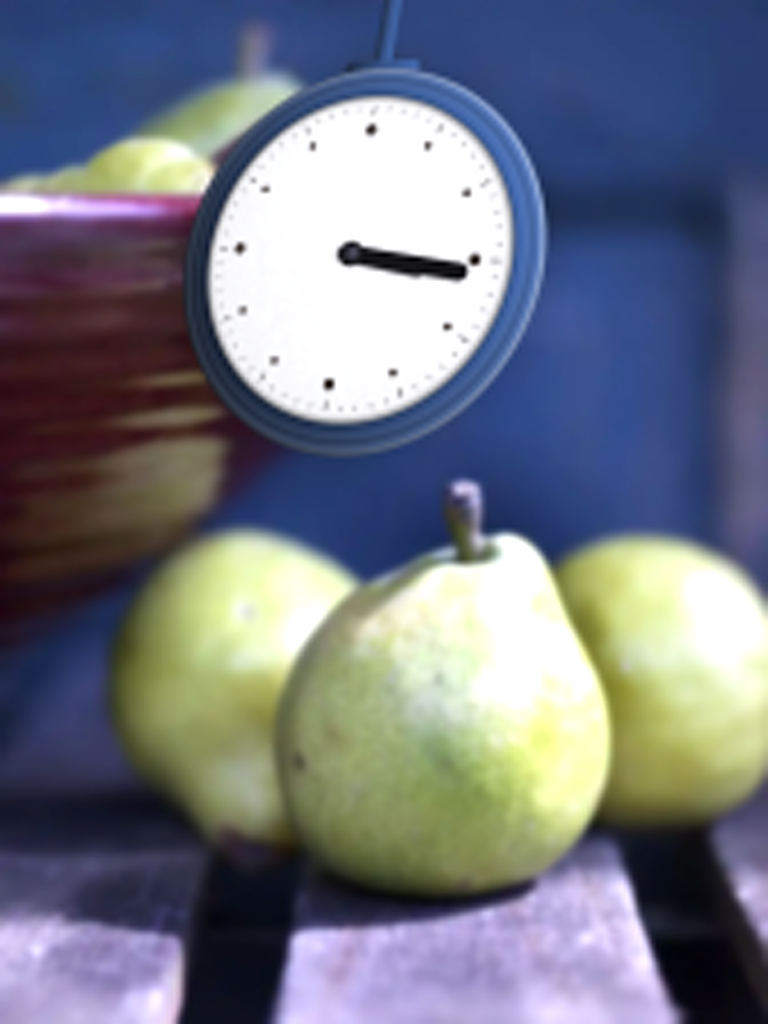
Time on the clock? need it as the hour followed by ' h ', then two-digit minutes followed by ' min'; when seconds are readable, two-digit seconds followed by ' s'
3 h 16 min
